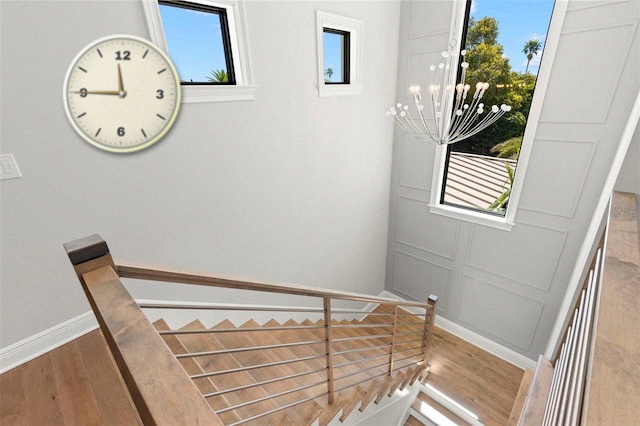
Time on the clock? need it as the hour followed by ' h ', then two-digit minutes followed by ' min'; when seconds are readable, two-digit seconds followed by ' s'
11 h 45 min
